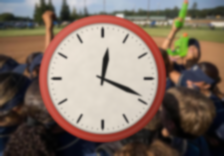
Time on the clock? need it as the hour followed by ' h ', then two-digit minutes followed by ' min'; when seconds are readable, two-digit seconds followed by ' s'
12 h 19 min
